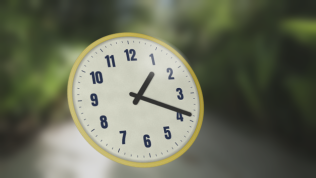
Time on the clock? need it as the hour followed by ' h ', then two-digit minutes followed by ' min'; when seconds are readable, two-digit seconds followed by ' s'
1 h 19 min
